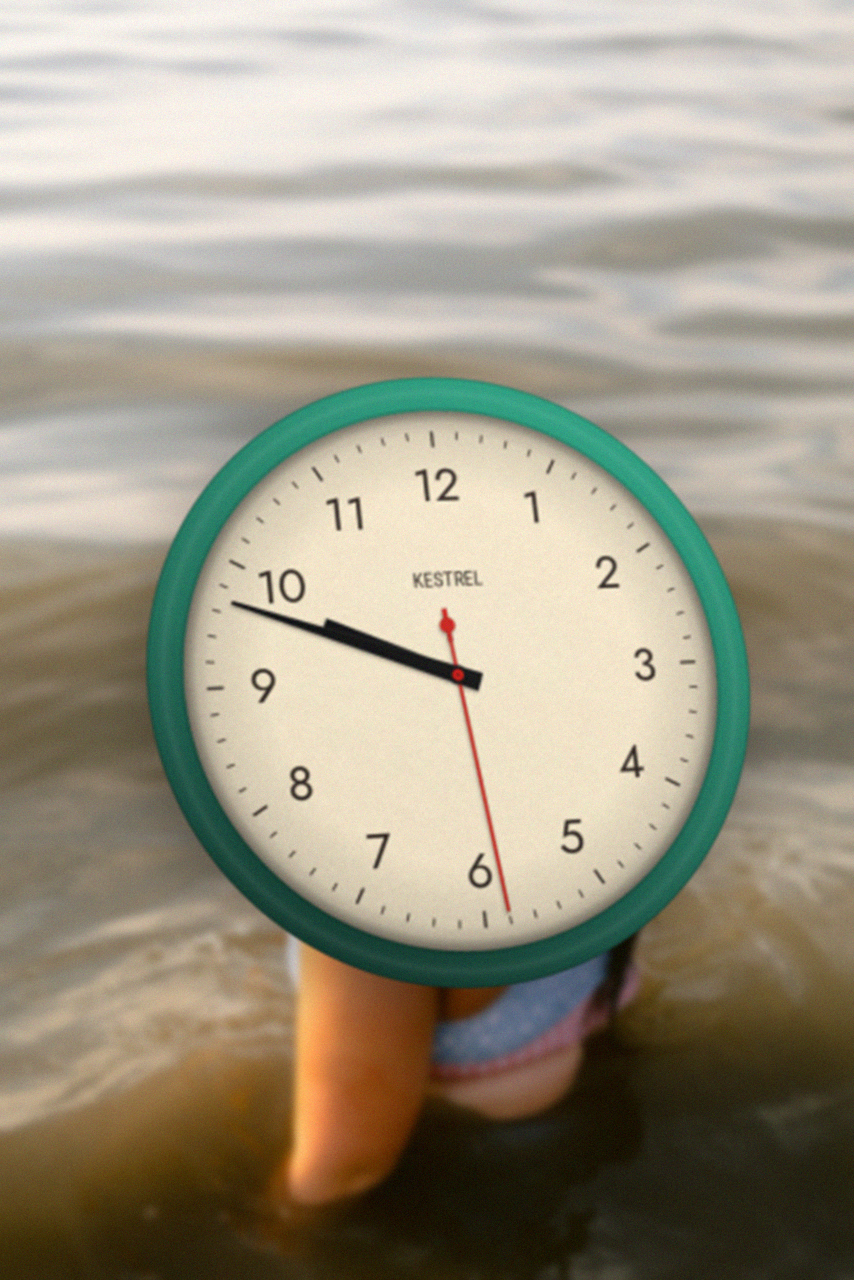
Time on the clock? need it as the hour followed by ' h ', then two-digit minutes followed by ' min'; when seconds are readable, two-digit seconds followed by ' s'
9 h 48 min 29 s
